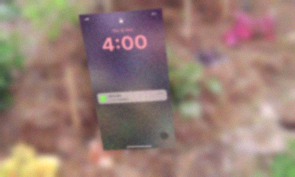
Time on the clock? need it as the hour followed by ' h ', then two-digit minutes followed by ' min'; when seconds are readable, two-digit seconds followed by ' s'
4 h 00 min
